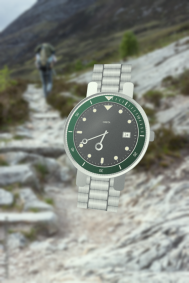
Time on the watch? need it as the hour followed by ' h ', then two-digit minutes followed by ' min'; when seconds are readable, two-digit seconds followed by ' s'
6 h 41 min
